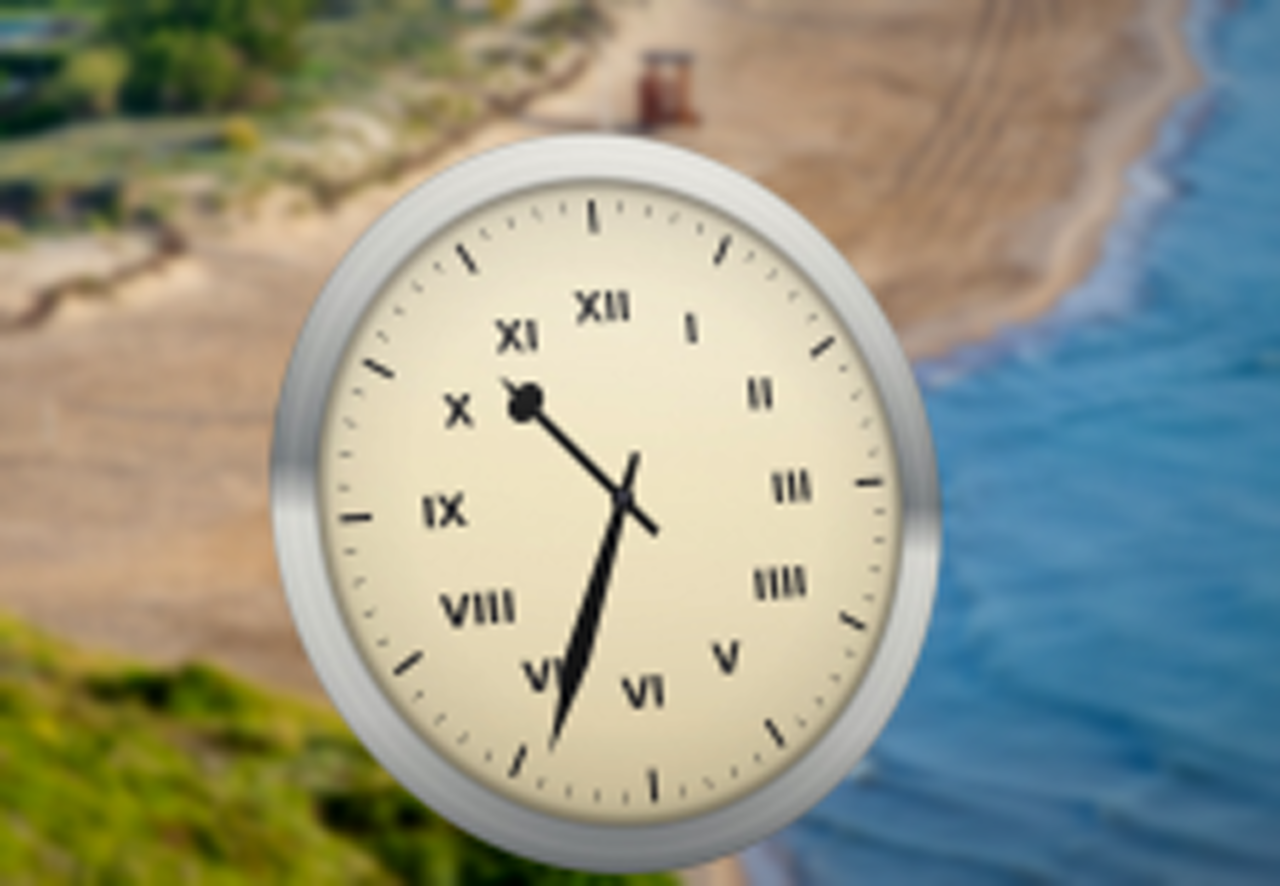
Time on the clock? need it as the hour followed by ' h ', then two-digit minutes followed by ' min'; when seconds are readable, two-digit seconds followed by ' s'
10 h 34 min
